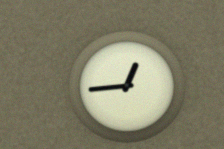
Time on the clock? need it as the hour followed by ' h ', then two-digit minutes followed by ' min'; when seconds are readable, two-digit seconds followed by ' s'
12 h 44 min
